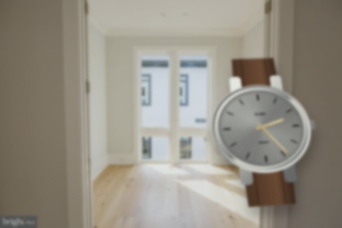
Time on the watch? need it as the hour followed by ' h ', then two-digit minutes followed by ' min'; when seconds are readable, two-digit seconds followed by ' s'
2 h 24 min
